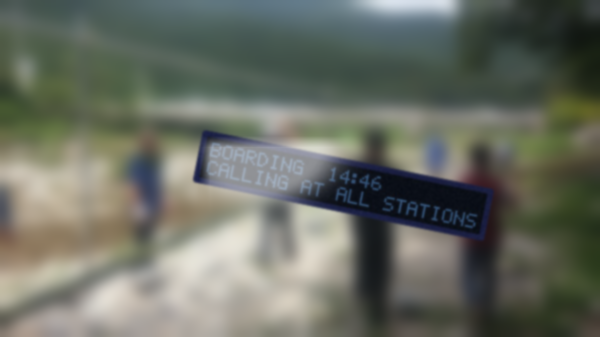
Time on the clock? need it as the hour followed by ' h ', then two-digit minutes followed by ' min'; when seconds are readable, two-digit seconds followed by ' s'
14 h 46 min
